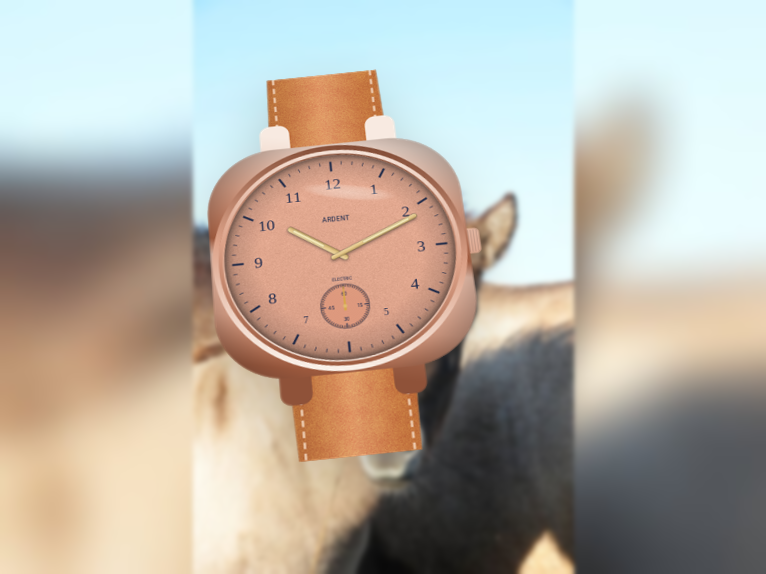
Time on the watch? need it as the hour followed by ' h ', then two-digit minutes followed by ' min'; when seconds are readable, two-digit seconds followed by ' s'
10 h 11 min
